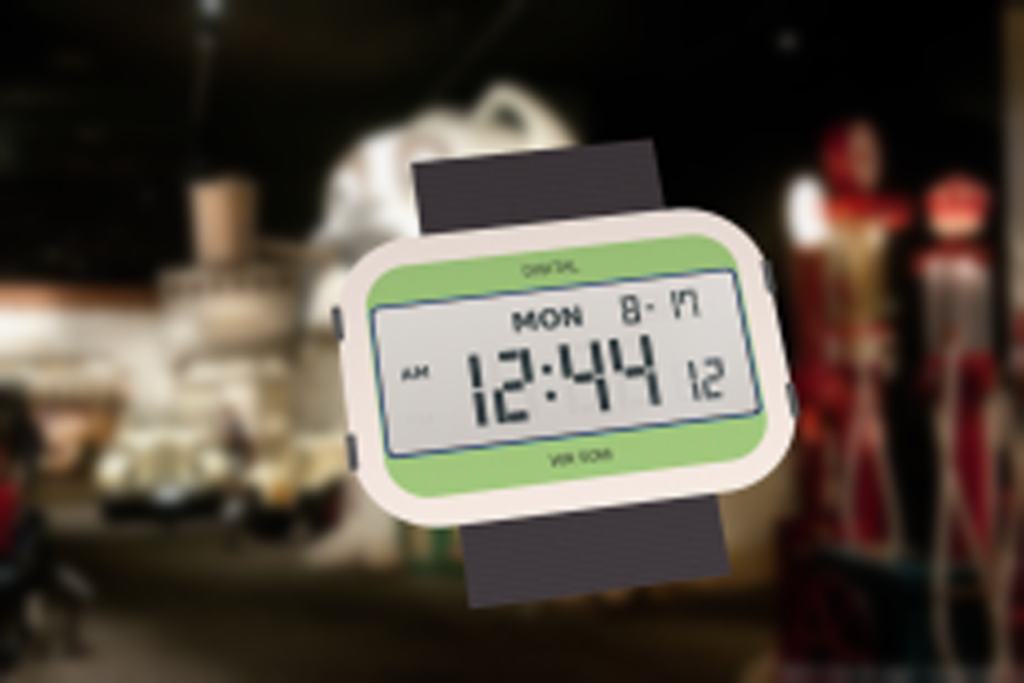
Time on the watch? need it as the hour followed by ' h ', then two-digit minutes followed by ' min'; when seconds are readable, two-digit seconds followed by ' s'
12 h 44 min 12 s
